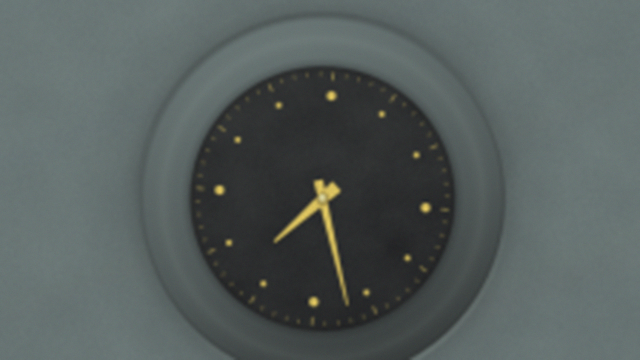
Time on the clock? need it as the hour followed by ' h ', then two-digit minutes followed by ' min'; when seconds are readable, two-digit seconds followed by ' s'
7 h 27 min
